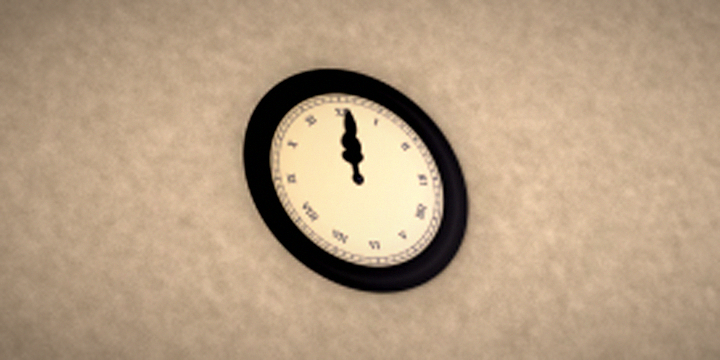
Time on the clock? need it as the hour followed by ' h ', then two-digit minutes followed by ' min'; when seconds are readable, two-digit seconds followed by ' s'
12 h 01 min
